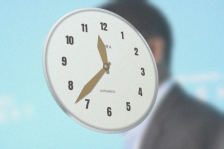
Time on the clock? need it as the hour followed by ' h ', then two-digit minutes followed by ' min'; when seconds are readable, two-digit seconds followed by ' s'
11 h 37 min
